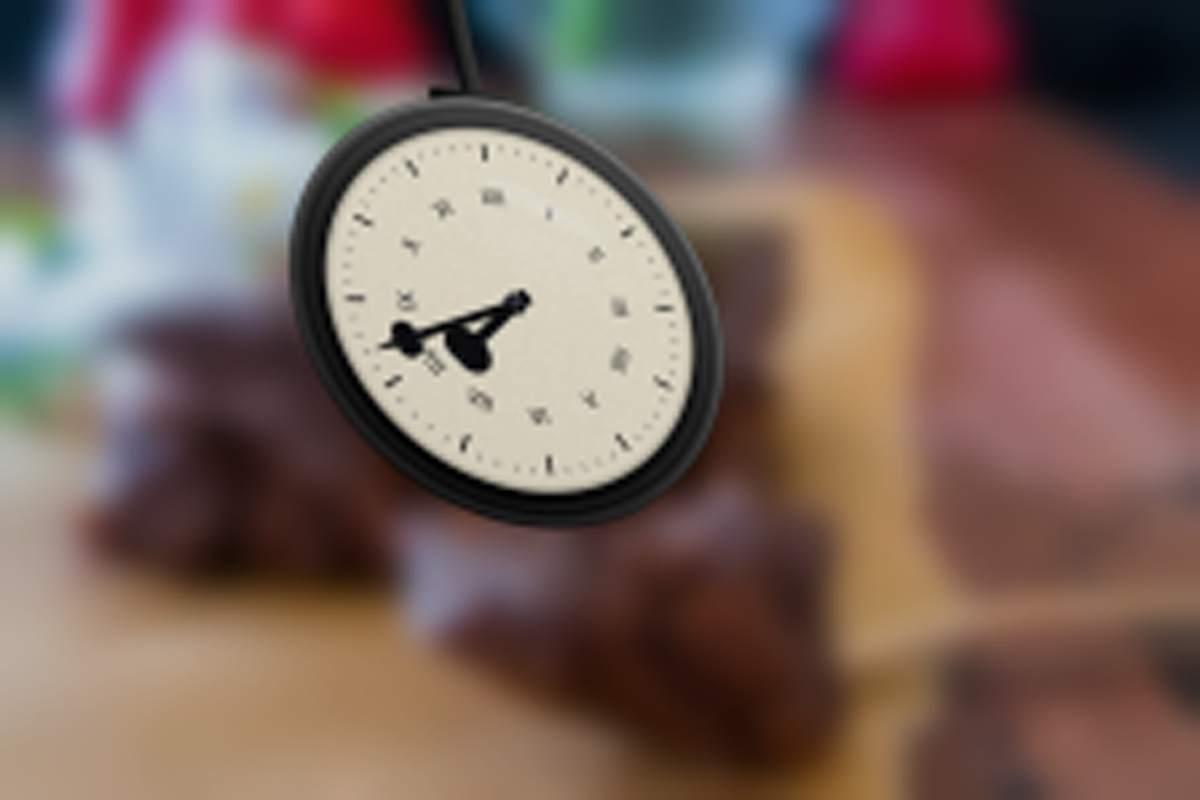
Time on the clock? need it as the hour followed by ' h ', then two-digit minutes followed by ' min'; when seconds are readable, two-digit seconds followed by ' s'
7 h 42 min
